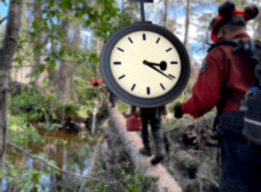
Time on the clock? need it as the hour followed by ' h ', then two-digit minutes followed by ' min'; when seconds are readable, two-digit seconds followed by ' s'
3 h 21 min
